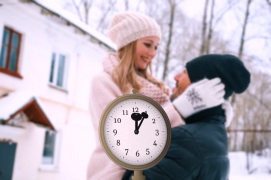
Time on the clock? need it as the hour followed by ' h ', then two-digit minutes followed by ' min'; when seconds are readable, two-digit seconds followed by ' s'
12 h 05 min
